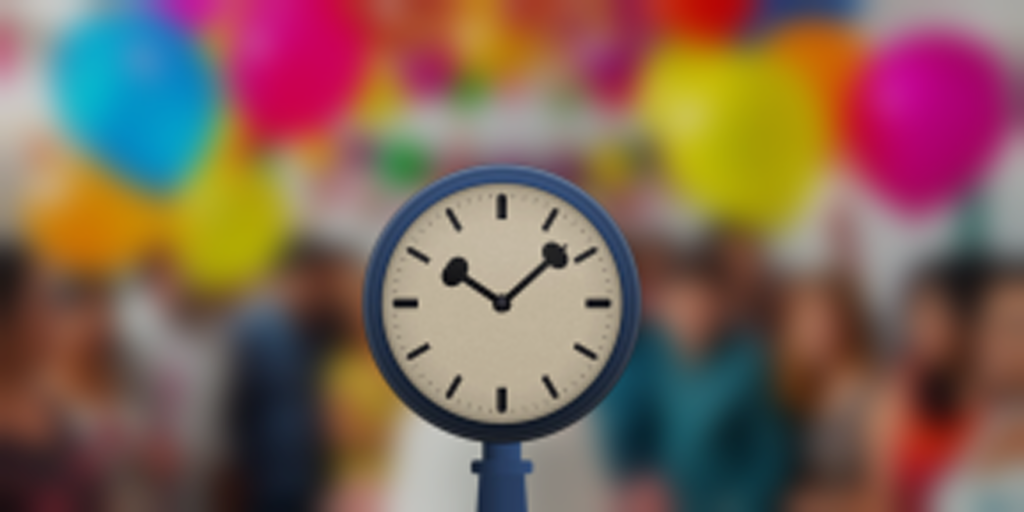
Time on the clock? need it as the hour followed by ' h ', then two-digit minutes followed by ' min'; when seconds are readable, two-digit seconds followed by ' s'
10 h 08 min
